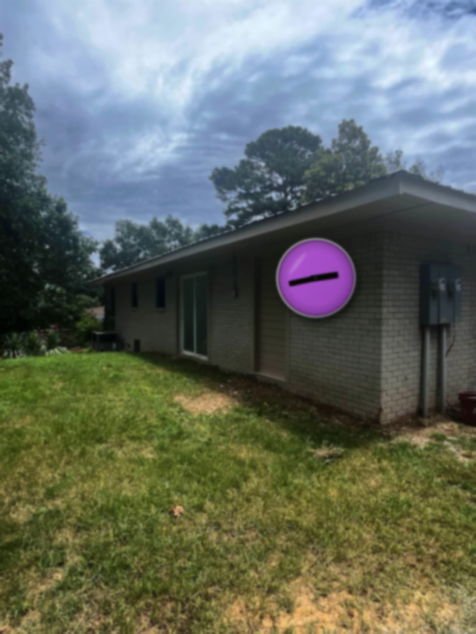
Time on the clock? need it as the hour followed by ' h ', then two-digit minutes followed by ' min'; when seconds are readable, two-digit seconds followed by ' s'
2 h 43 min
